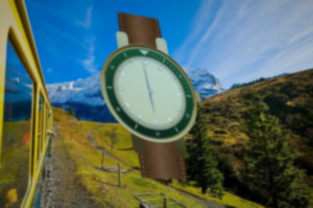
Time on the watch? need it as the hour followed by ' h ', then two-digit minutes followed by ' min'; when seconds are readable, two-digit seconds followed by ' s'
5 h 59 min
